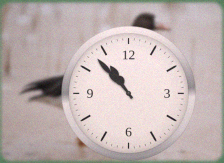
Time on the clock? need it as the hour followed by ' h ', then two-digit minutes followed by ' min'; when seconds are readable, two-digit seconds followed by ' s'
10 h 53 min
